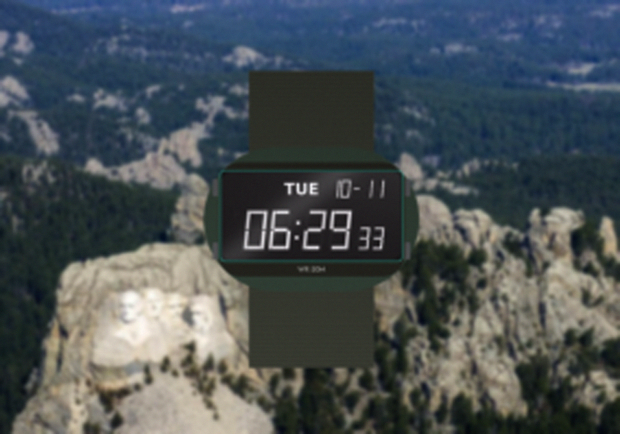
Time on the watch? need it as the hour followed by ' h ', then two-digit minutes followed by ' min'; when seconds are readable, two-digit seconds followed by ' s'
6 h 29 min 33 s
